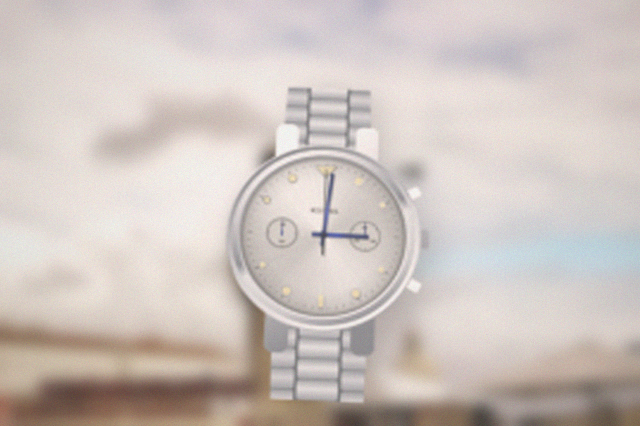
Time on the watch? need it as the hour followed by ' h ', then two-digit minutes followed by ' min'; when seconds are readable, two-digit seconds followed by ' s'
3 h 01 min
